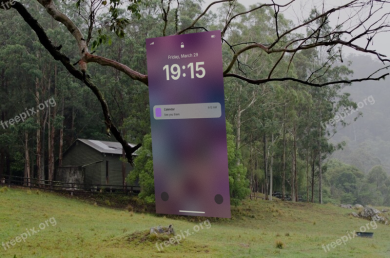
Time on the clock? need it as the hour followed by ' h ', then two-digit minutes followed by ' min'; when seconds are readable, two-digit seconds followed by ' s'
19 h 15 min
